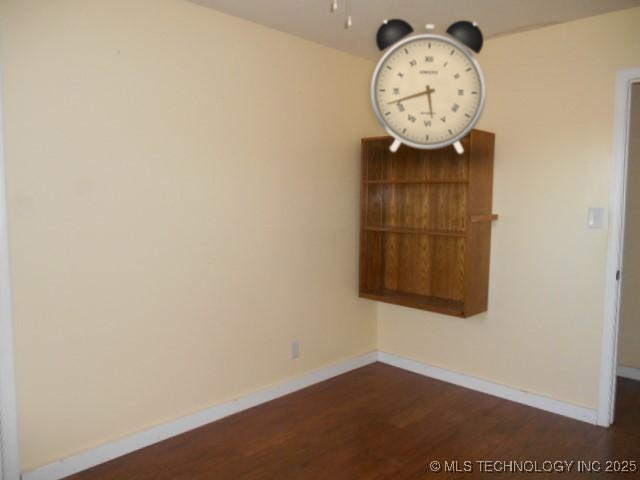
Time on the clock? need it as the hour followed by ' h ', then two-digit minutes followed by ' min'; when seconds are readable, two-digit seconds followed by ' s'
5 h 42 min
